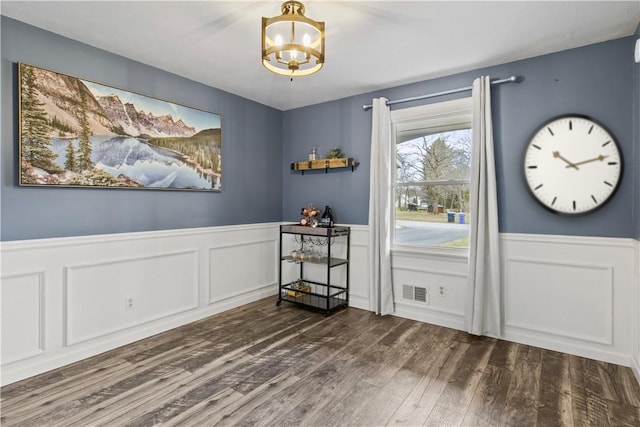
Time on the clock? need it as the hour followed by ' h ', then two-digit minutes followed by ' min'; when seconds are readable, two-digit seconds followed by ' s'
10 h 13 min
